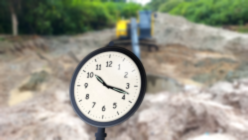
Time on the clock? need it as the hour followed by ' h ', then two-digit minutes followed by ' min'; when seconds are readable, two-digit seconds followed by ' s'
10 h 18 min
